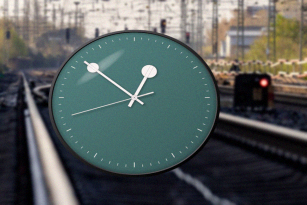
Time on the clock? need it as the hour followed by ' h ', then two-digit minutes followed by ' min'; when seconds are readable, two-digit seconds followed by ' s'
12 h 51 min 42 s
